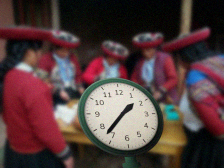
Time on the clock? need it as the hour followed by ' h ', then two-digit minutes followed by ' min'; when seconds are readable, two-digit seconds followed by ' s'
1 h 37 min
